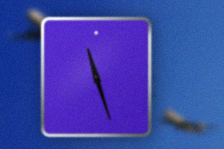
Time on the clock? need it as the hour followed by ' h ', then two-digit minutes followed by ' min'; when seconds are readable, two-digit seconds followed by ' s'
11 h 27 min
